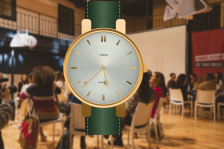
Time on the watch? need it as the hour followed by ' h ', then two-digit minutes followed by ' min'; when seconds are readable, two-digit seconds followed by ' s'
5 h 38 min
